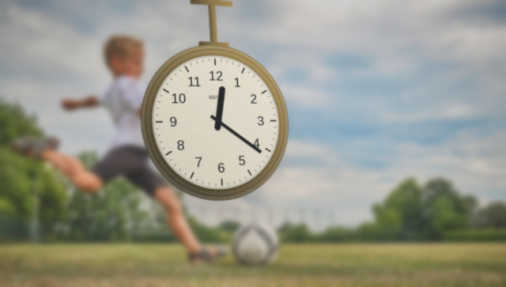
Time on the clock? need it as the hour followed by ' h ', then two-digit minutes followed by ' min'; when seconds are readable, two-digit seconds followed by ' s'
12 h 21 min
